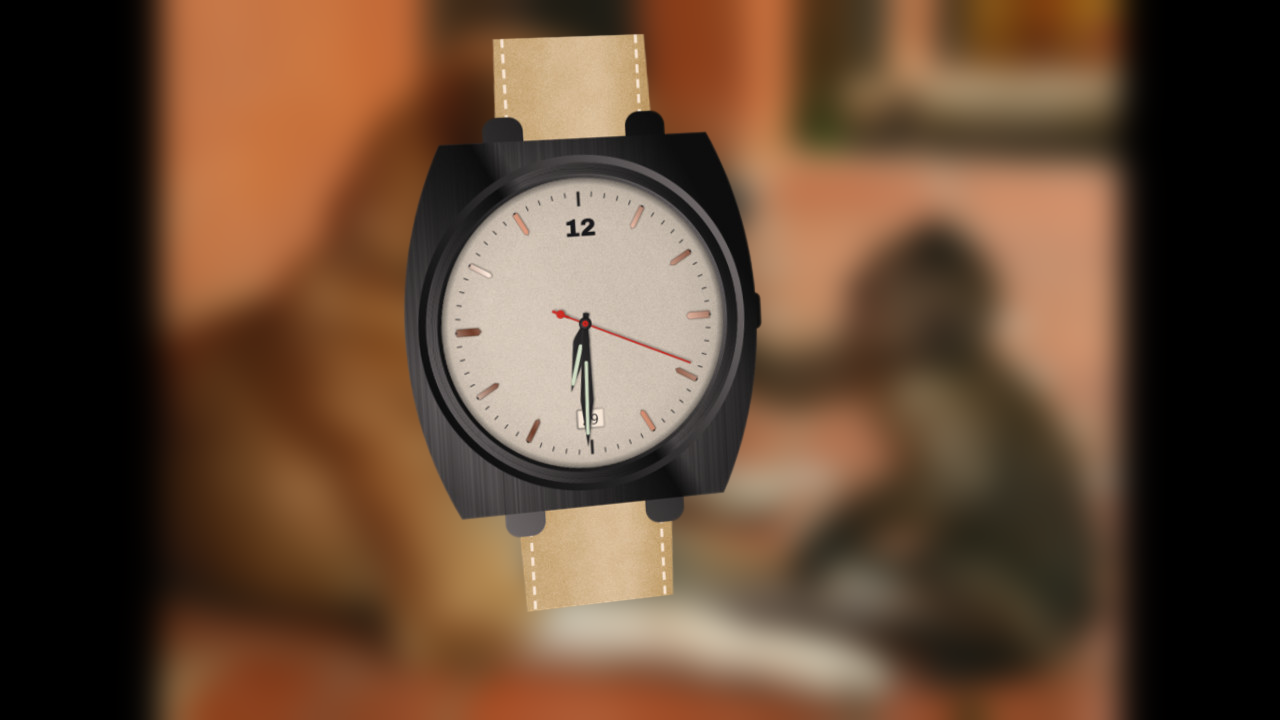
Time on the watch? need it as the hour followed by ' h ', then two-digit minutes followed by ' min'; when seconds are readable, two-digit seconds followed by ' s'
6 h 30 min 19 s
